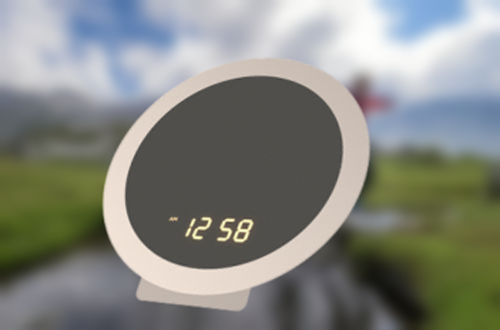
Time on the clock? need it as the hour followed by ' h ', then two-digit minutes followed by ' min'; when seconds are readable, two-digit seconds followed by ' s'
12 h 58 min
